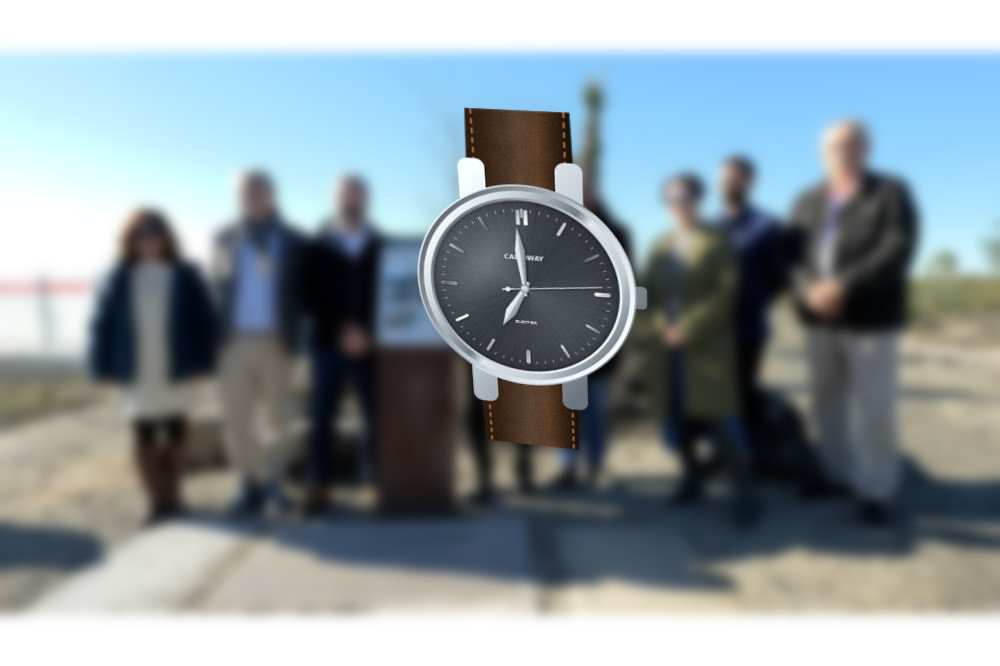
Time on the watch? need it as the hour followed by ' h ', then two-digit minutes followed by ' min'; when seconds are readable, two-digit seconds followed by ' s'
6 h 59 min 14 s
